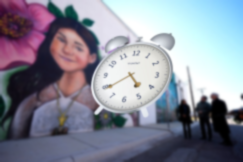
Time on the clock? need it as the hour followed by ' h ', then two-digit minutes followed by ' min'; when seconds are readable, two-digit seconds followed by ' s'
4 h 39 min
